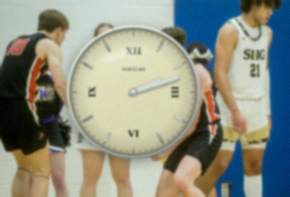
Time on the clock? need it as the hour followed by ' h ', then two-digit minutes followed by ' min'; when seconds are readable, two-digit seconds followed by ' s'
2 h 12 min
